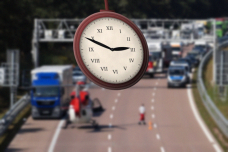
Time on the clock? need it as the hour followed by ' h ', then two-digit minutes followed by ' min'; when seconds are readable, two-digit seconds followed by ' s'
2 h 49 min
